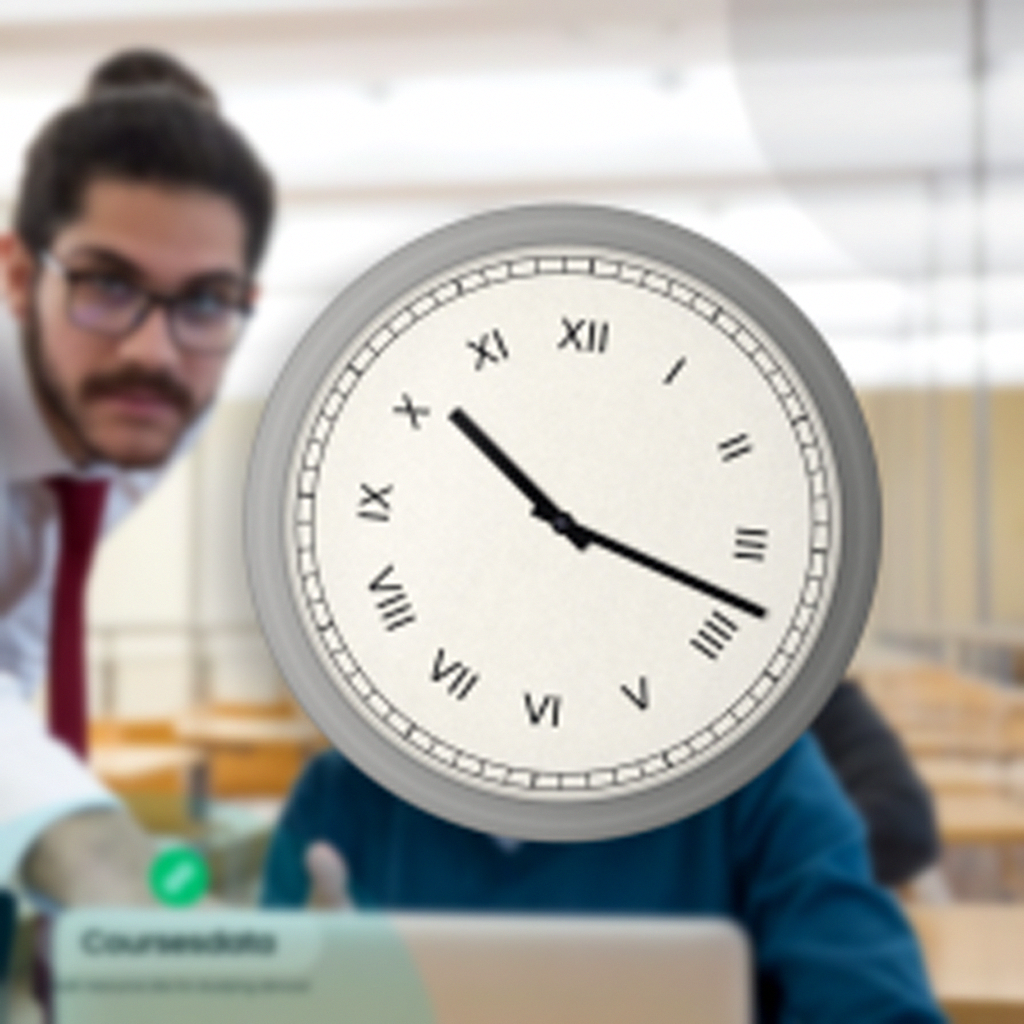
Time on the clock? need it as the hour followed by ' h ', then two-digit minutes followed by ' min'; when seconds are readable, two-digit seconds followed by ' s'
10 h 18 min
